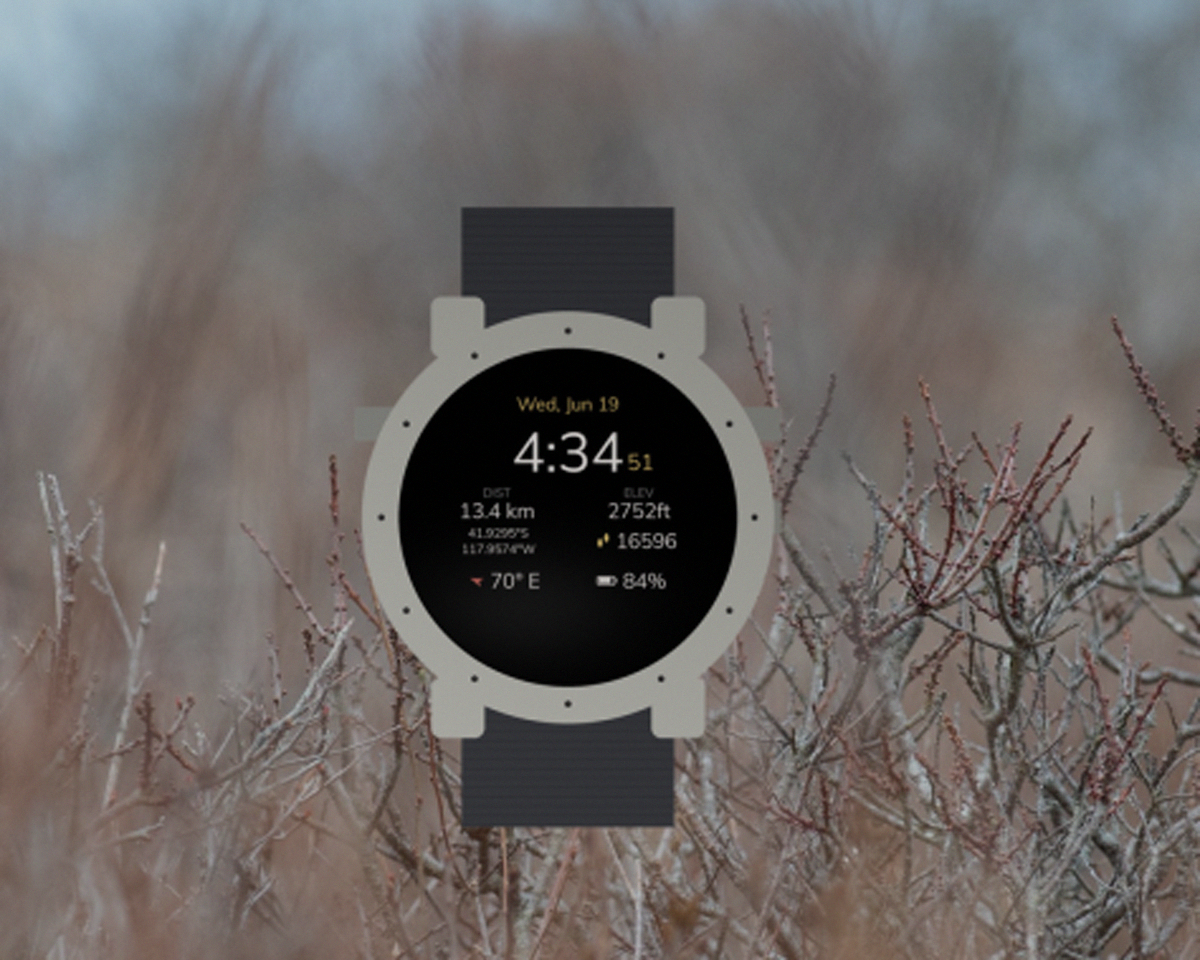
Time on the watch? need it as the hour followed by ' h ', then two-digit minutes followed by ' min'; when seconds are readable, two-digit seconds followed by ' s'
4 h 34 min 51 s
